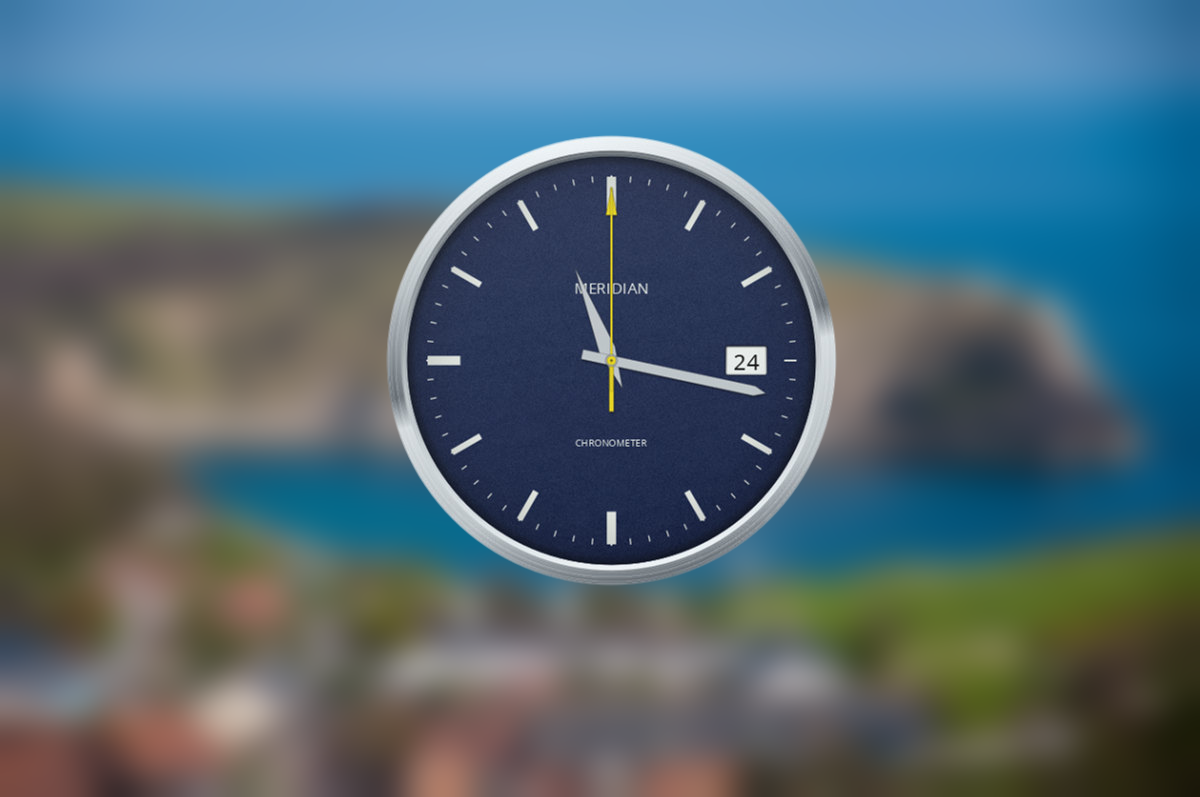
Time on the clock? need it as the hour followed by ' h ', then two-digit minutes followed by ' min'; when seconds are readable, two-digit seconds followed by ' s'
11 h 17 min 00 s
